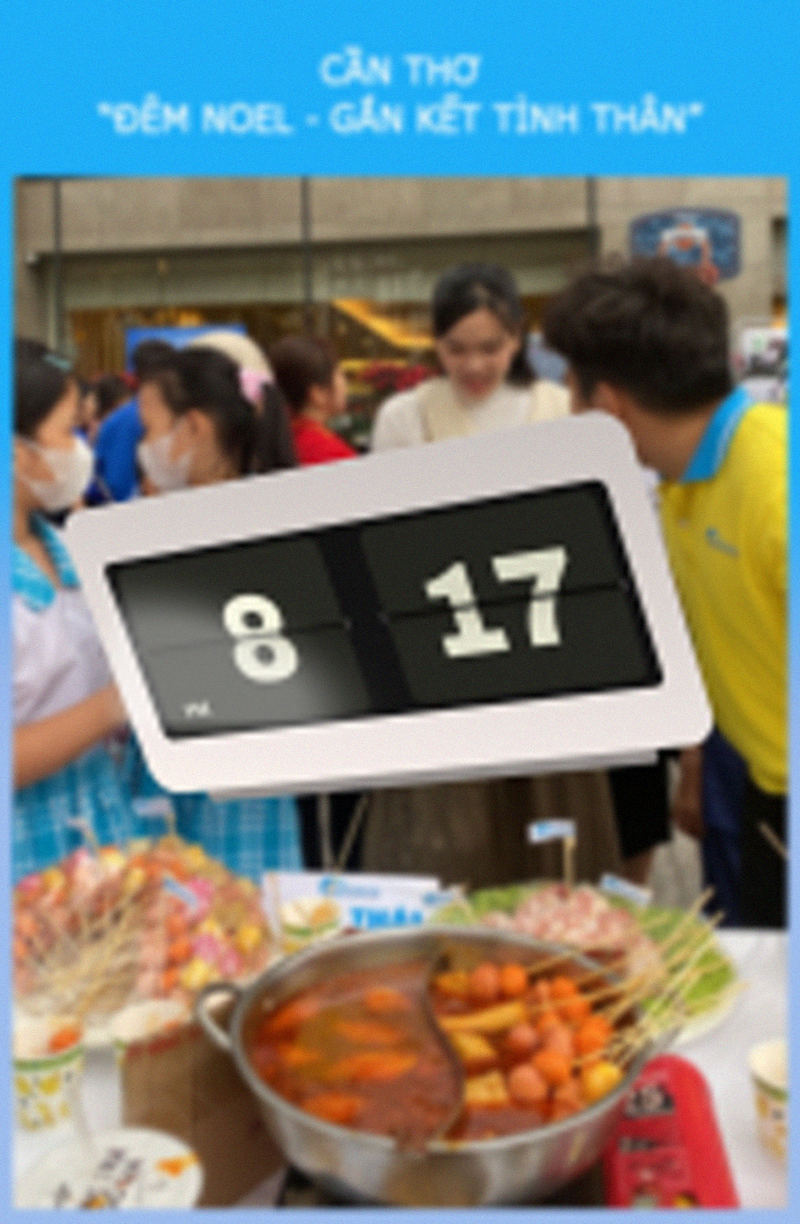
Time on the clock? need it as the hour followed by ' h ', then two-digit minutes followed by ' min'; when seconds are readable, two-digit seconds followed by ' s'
8 h 17 min
